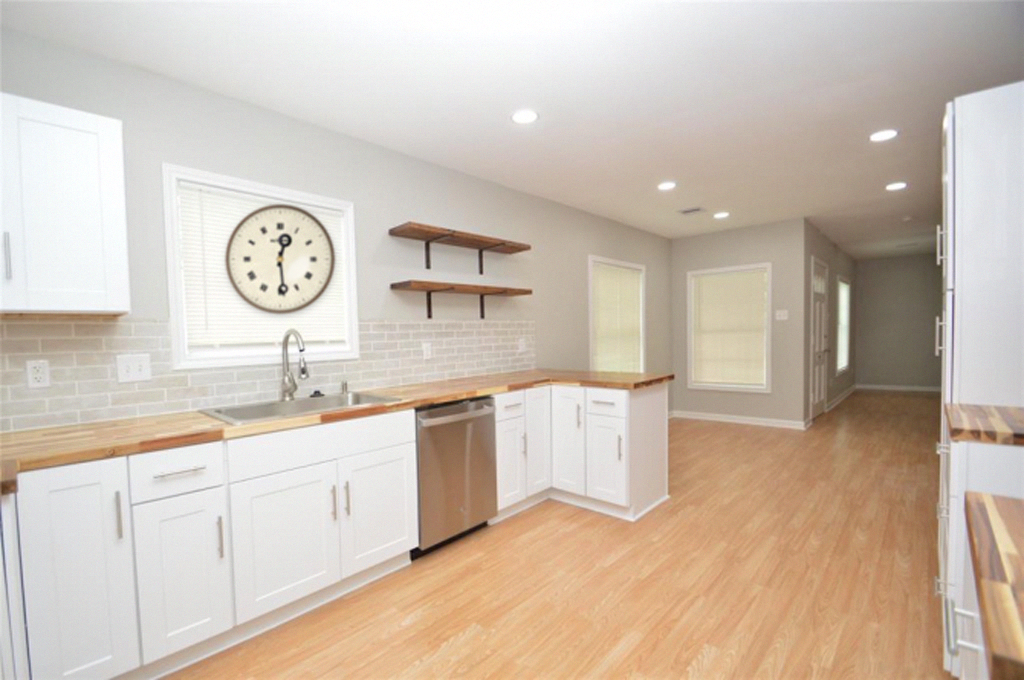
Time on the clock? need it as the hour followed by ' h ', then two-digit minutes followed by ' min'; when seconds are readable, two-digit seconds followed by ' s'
12 h 29 min
